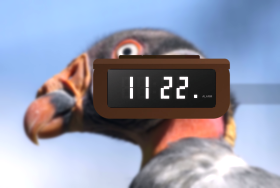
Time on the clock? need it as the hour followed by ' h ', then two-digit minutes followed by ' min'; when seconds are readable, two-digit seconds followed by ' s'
11 h 22 min
